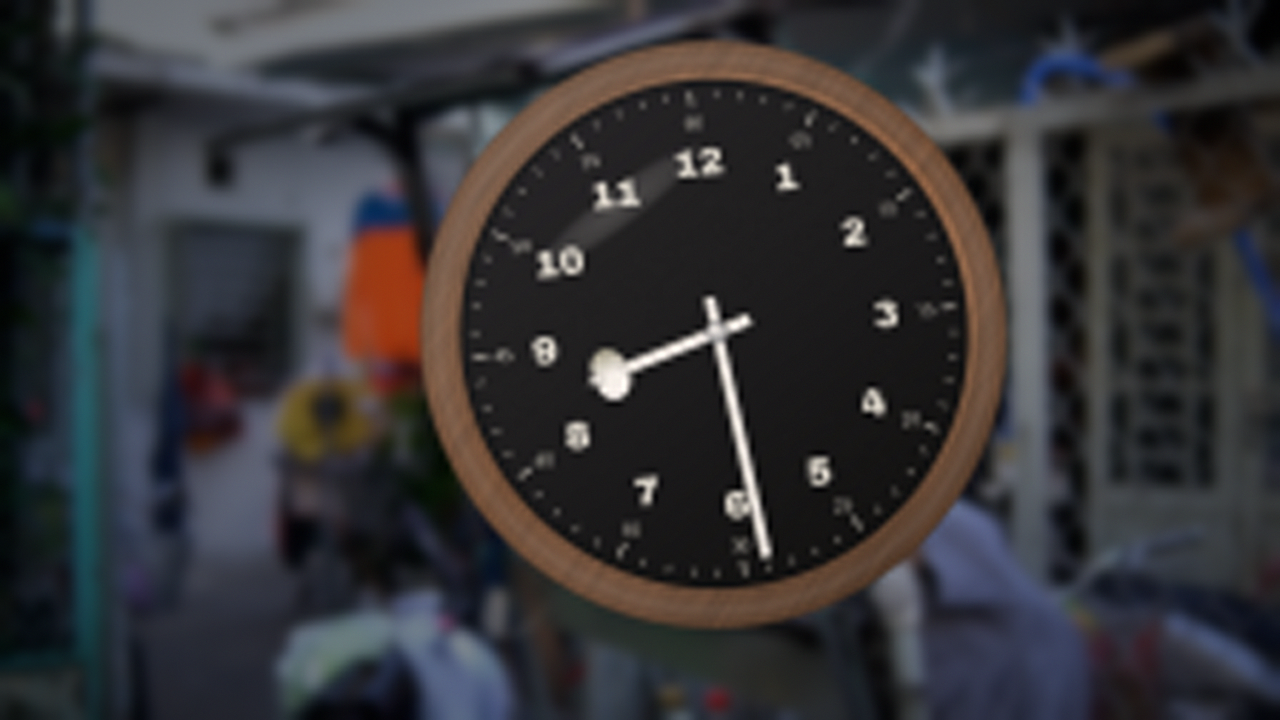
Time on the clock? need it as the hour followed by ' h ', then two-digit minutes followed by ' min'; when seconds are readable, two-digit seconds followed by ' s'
8 h 29 min
